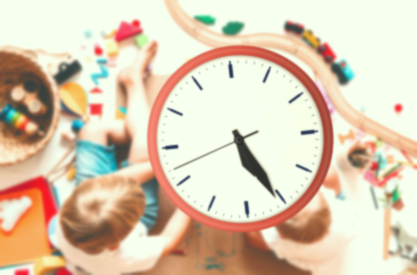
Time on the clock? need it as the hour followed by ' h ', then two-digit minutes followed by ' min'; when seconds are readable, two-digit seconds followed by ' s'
5 h 25 min 42 s
